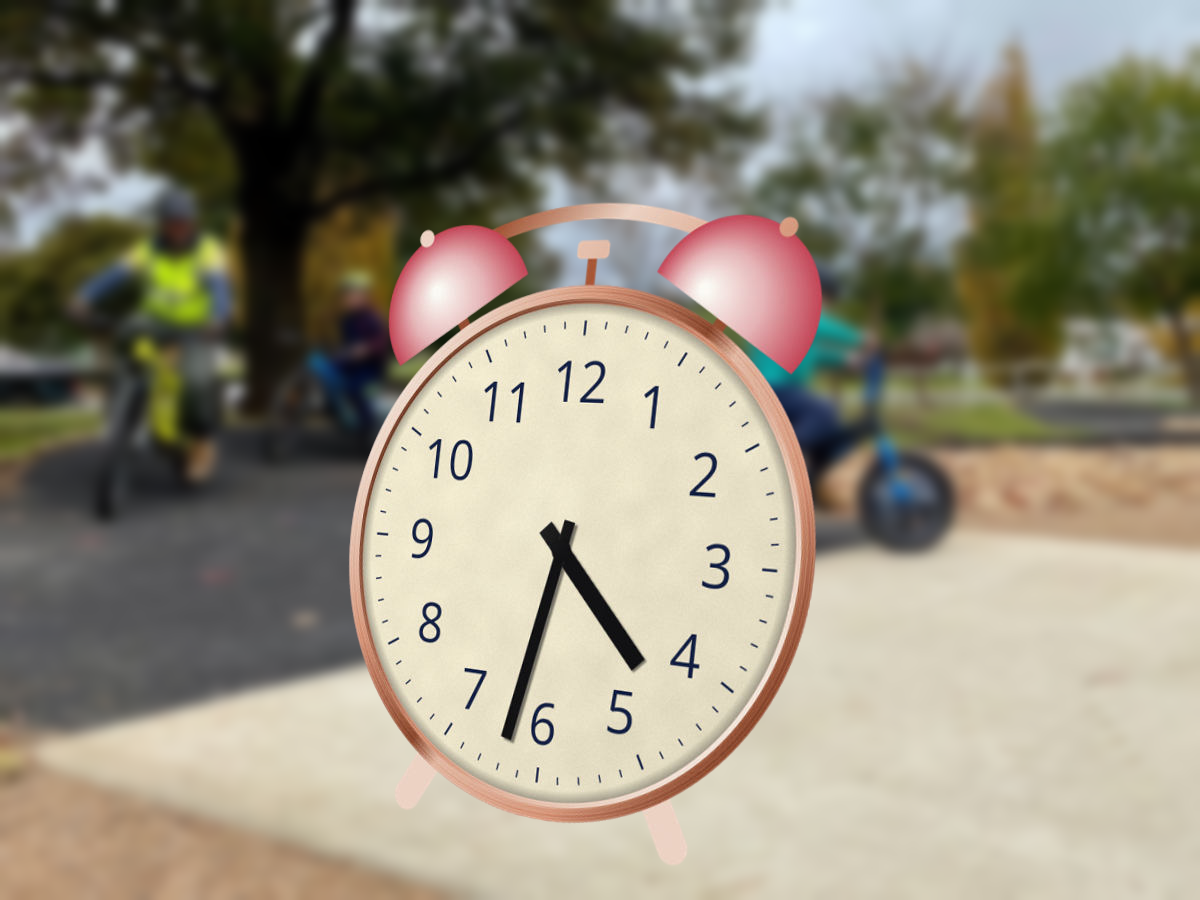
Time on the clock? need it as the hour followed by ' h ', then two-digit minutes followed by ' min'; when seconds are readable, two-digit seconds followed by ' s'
4 h 32 min
